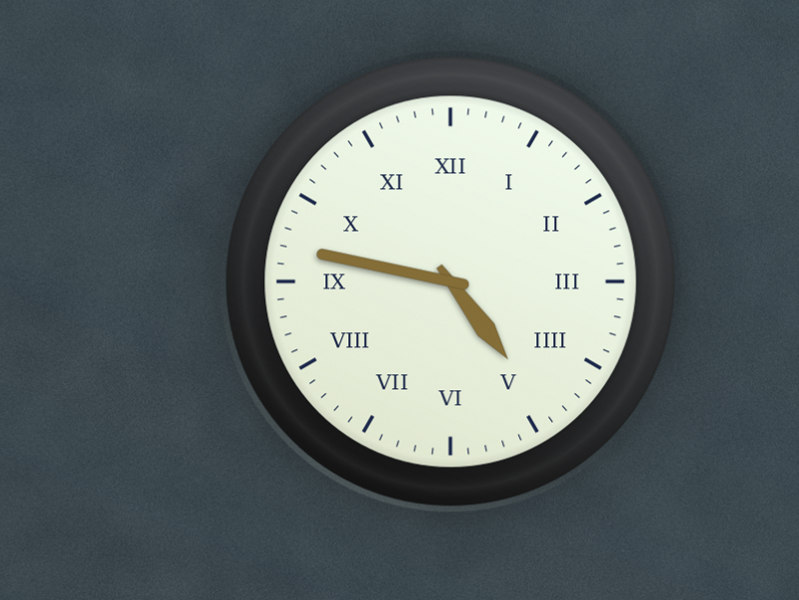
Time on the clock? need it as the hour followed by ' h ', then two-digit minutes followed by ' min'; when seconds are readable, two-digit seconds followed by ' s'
4 h 47 min
